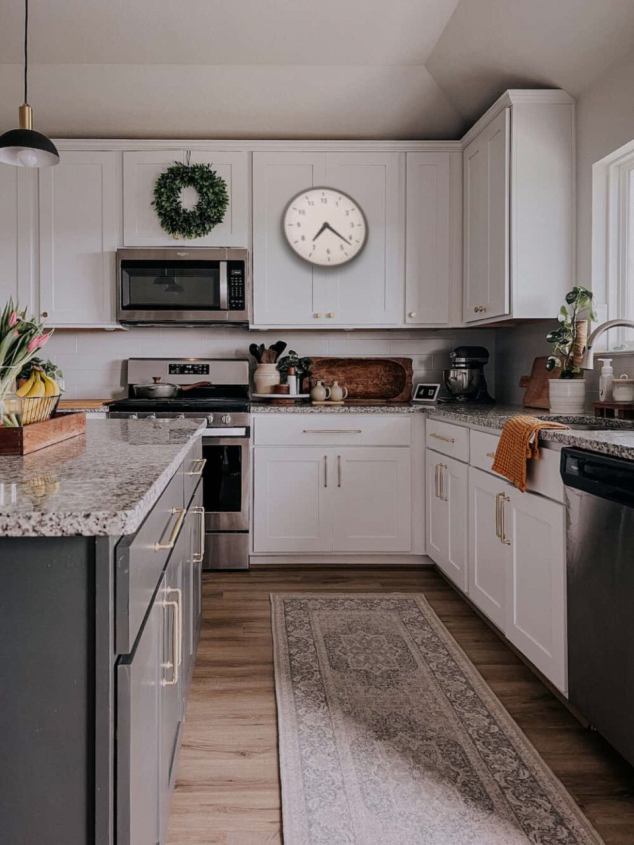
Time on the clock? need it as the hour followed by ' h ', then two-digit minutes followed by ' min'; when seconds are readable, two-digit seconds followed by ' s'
7 h 22 min
